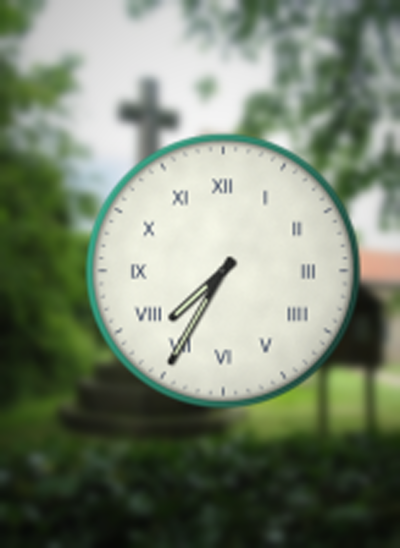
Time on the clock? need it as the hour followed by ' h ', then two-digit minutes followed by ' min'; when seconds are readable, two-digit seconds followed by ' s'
7 h 35 min
